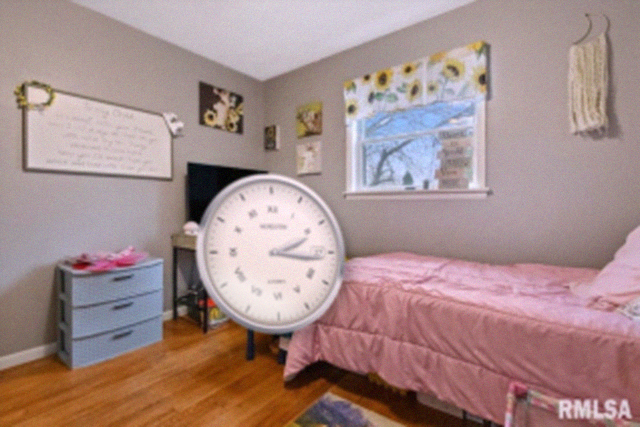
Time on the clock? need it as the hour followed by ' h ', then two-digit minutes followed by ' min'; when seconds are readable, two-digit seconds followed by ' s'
2 h 16 min
